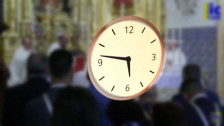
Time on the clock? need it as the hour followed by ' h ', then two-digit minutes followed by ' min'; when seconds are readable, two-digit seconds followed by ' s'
5 h 47 min
